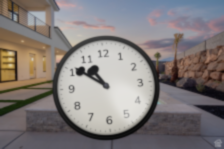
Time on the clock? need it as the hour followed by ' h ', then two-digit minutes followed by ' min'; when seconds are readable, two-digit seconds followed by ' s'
10 h 51 min
